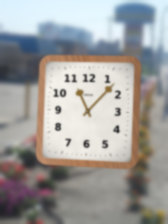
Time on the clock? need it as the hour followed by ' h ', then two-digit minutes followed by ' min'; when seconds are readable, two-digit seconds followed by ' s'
11 h 07 min
